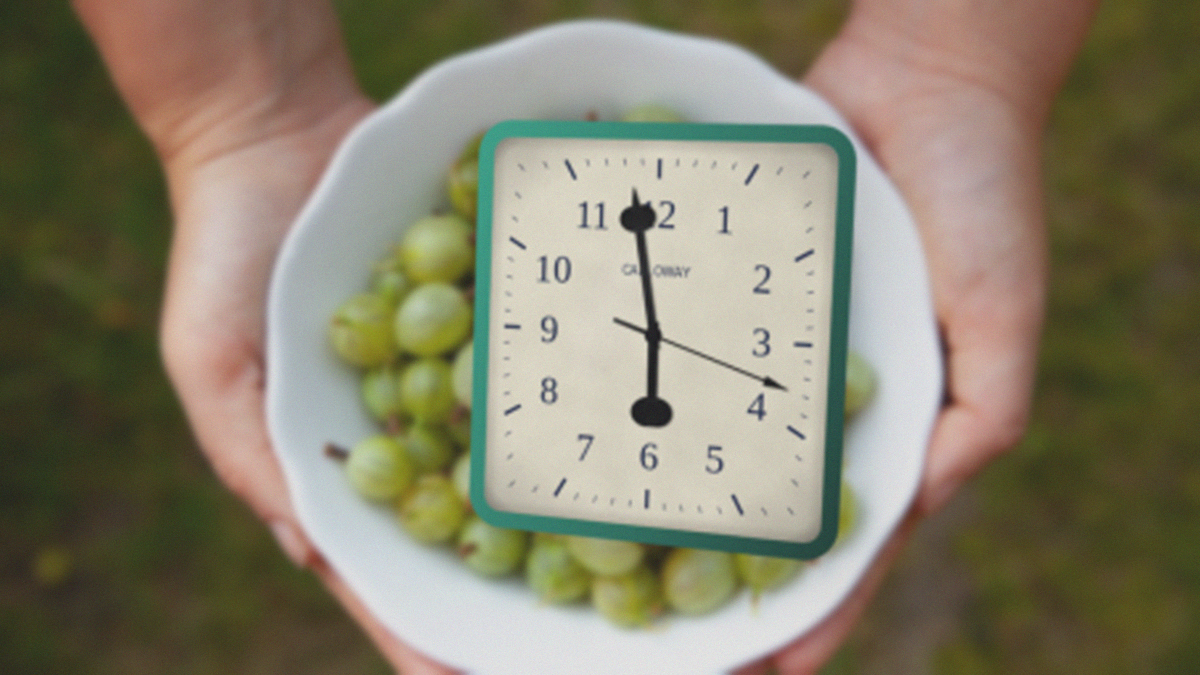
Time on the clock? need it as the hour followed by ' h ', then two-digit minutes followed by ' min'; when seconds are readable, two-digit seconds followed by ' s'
5 h 58 min 18 s
